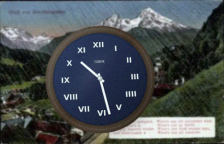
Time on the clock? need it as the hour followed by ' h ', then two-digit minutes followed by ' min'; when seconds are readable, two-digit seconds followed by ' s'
10 h 28 min
